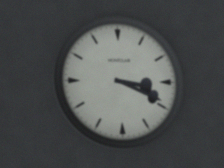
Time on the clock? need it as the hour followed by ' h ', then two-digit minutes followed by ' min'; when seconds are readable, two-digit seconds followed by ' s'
3 h 19 min
